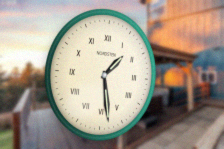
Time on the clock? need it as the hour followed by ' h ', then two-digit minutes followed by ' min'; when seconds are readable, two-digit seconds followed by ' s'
1 h 28 min
